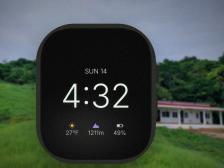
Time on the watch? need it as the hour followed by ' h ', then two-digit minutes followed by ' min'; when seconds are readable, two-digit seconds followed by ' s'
4 h 32 min
